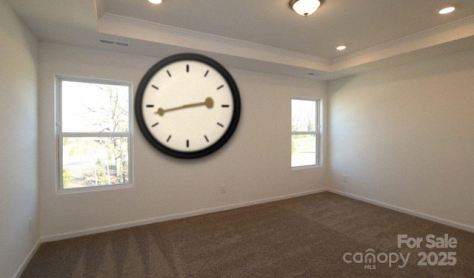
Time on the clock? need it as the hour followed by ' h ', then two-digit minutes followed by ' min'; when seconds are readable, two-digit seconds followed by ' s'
2 h 43 min
